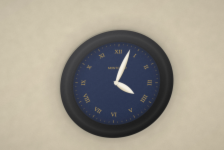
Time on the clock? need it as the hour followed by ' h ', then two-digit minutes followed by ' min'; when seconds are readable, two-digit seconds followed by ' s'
4 h 03 min
